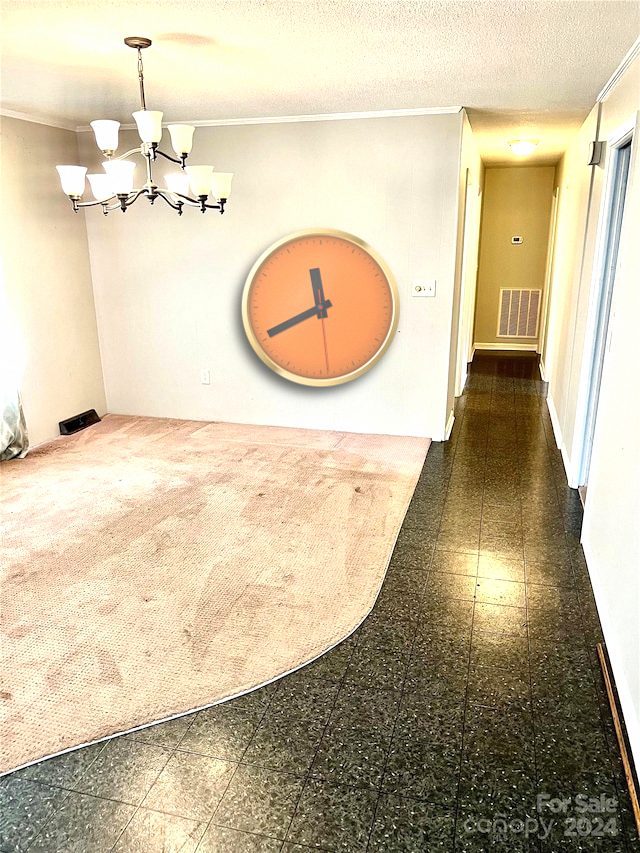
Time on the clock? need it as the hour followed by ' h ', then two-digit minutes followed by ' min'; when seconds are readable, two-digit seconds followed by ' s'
11 h 40 min 29 s
